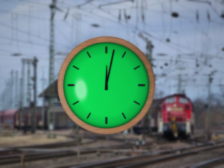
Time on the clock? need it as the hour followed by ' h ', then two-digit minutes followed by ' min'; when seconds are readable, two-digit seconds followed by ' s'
12 h 02 min
